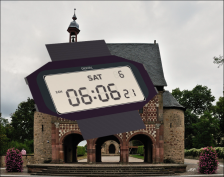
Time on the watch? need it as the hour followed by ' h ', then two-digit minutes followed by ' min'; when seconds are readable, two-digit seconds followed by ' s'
6 h 06 min 21 s
